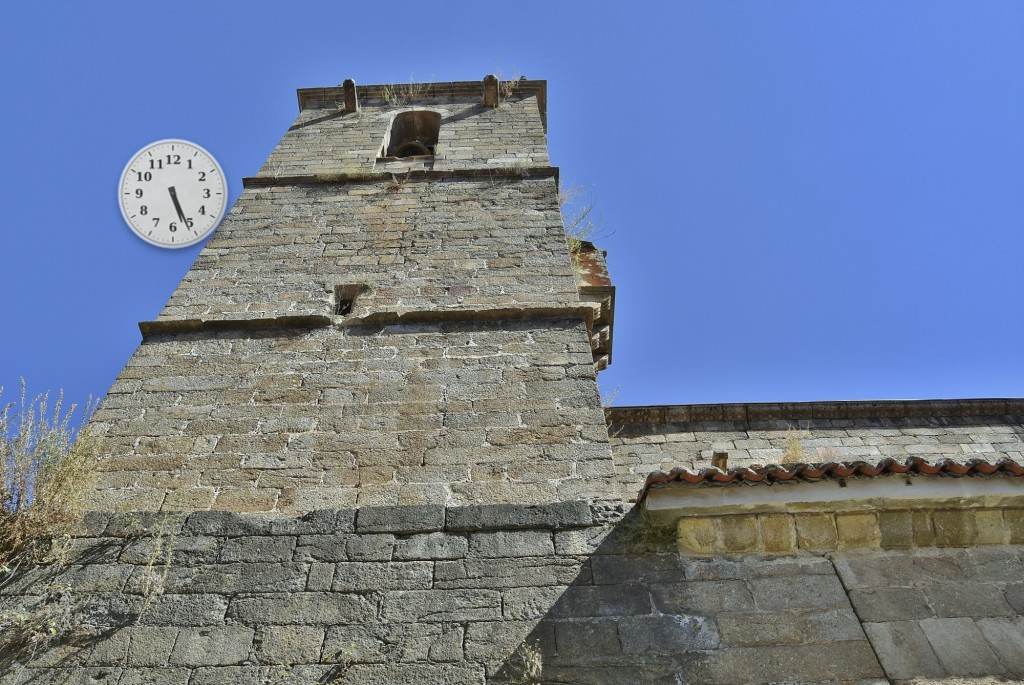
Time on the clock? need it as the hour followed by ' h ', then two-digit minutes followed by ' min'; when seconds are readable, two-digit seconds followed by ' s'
5 h 26 min
